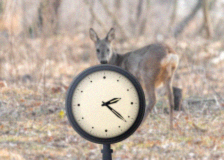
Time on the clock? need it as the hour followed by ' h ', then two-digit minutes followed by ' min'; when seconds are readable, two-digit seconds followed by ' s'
2 h 22 min
